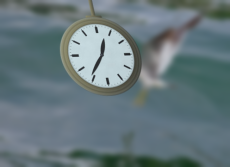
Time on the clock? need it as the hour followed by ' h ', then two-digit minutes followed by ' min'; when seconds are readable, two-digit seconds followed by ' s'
12 h 36 min
